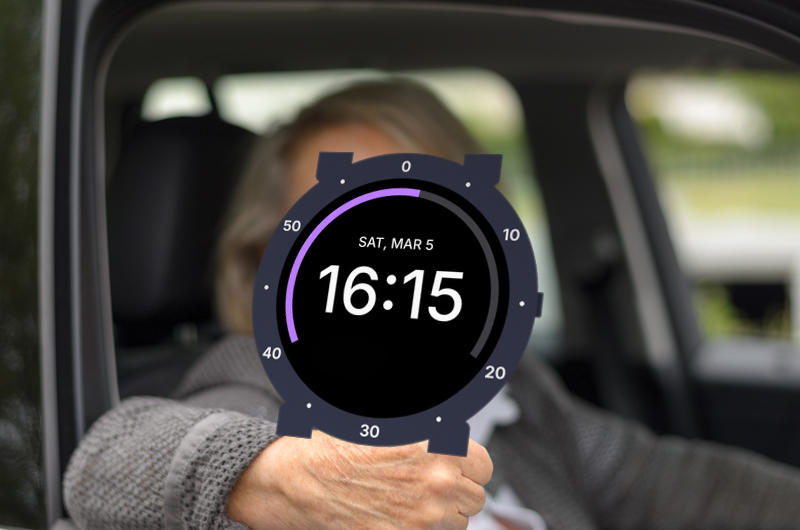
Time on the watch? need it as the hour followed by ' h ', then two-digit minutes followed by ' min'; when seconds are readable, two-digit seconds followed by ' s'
16 h 15 min
